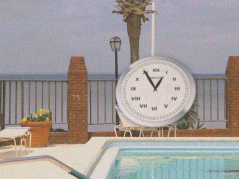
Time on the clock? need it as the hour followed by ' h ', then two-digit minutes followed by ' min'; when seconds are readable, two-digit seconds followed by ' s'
12 h 55 min
